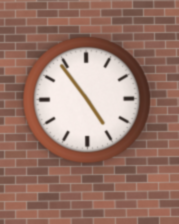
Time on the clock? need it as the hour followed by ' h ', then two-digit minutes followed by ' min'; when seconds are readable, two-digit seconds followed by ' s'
4 h 54 min
